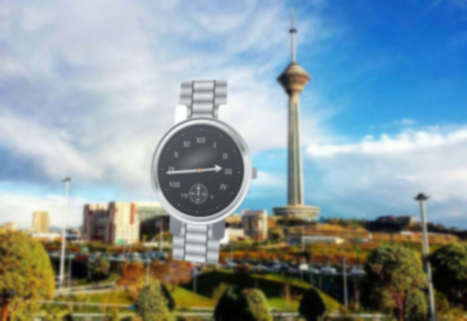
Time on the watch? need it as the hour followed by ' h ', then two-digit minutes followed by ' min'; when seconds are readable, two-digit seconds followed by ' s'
2 h 44 min
